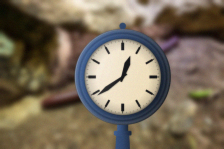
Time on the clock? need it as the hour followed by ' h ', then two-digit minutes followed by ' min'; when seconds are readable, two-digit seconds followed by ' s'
12 h 39 min
